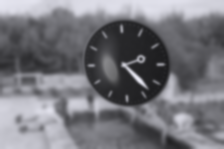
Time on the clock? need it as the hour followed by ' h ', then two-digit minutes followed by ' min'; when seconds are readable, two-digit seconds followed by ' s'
2 h 23 min
